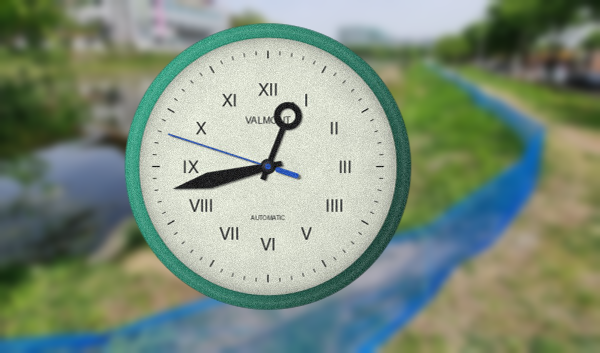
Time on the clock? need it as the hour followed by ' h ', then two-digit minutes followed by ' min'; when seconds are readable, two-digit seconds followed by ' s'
12 h 42 min 48 s
